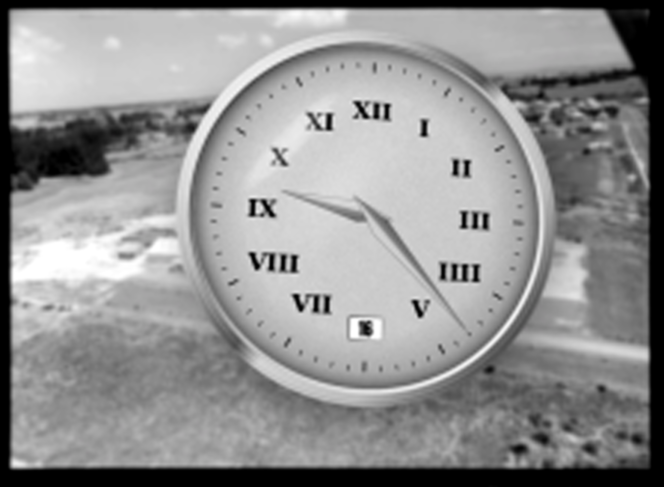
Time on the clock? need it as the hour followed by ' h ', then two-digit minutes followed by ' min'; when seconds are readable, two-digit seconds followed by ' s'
9 h 23 min
